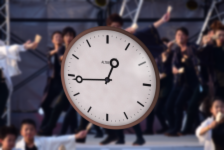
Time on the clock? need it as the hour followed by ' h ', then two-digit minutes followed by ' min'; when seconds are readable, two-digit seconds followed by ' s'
12 h 44 min
